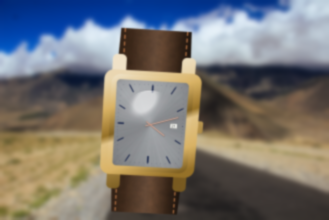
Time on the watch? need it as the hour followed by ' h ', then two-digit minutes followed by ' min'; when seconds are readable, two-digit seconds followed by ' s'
4 h 12 min
